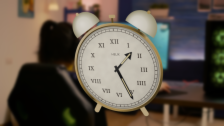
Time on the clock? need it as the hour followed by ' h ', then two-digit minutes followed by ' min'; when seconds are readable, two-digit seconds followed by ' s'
1 h 26 min
